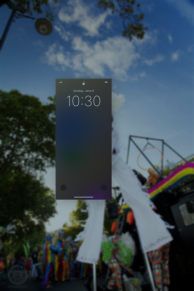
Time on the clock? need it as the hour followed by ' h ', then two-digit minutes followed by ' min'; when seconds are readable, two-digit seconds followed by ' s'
10 h 30 min
